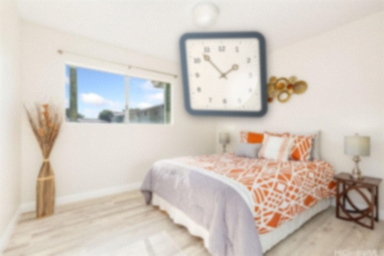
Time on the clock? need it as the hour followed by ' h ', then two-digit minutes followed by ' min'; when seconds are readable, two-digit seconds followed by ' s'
1 h 53 min
